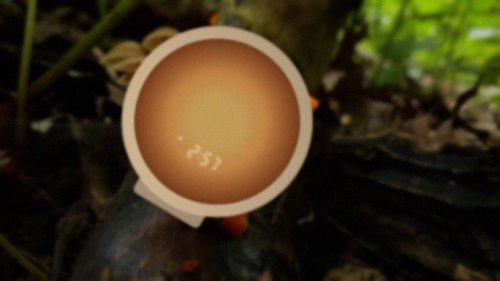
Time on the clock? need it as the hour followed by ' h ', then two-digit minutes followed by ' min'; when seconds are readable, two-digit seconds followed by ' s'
2 h 57 min
